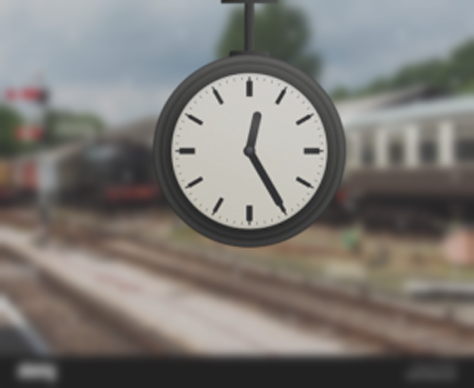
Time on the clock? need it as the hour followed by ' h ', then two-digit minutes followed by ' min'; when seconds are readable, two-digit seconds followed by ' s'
12 h 25 min
